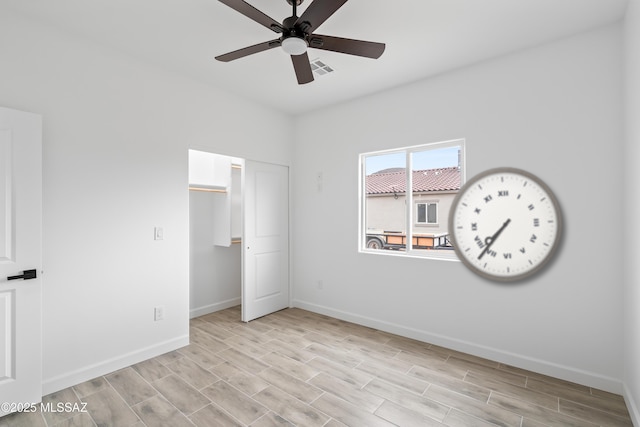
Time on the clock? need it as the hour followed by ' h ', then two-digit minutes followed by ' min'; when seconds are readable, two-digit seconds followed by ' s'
7 h 37 min
